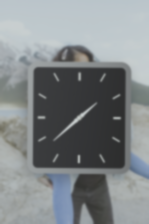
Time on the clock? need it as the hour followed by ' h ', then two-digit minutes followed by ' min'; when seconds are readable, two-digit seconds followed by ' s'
1 h 38 min
